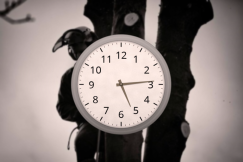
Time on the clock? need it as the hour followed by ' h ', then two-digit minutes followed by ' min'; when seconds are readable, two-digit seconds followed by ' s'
5 h 14 min
